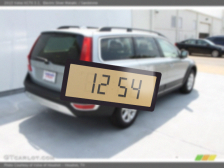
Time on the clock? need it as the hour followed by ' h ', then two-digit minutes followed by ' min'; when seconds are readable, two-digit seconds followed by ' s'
12 h 54 min
